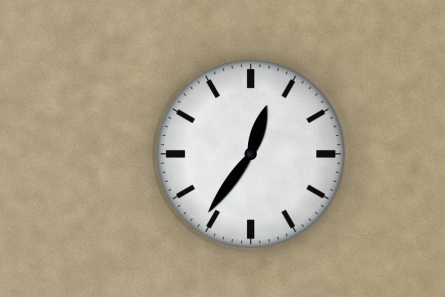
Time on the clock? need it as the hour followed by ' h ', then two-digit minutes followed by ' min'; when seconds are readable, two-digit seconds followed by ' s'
12 h 36 min
